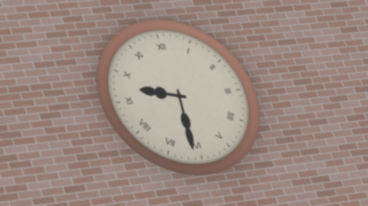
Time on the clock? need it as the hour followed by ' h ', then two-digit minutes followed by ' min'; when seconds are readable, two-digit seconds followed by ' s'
9 h 31 min
